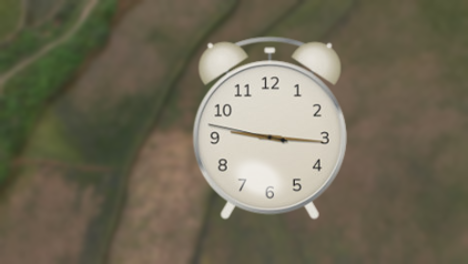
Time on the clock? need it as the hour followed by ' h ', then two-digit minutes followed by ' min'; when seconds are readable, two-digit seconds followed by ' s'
9 h 15 min 47 s
